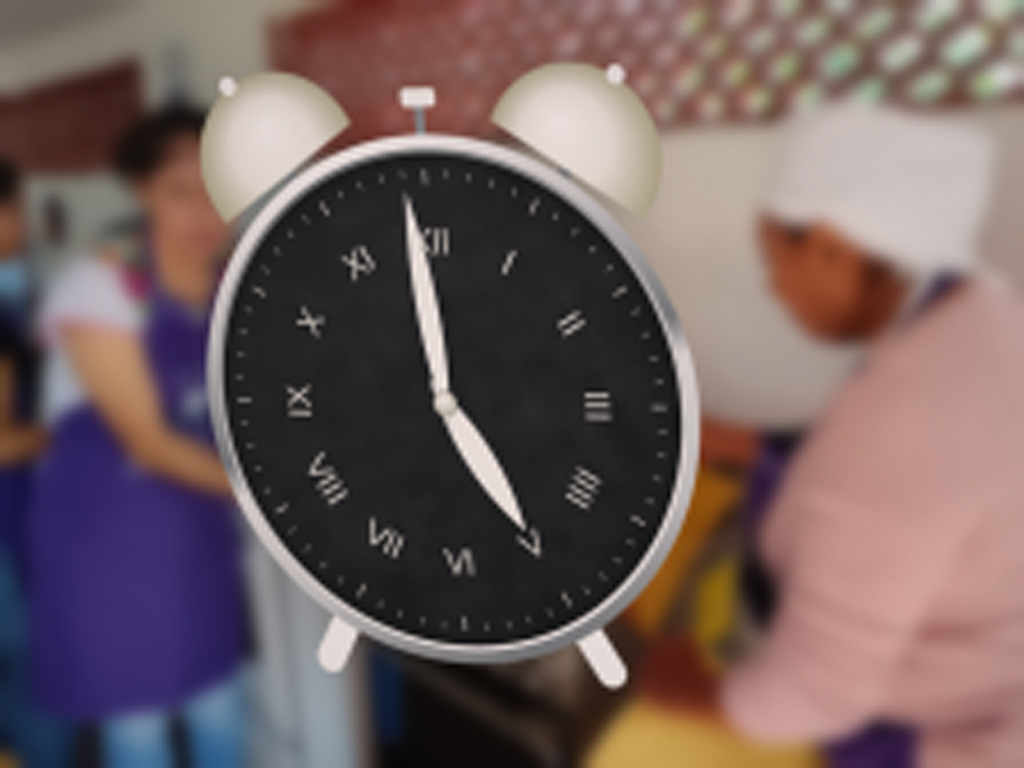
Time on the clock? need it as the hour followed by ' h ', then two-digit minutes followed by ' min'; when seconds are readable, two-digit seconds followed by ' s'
4 h 59 min
